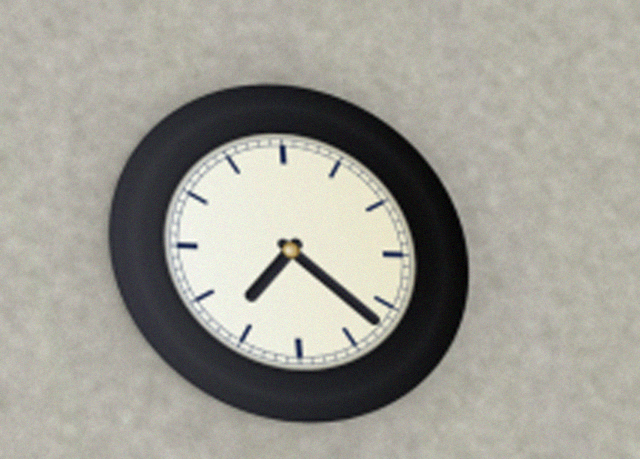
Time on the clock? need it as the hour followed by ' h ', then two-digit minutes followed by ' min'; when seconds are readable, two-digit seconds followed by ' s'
7 h 22 min
